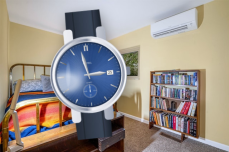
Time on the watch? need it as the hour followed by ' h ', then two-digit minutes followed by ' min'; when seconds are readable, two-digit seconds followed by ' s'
2 h 58 min
